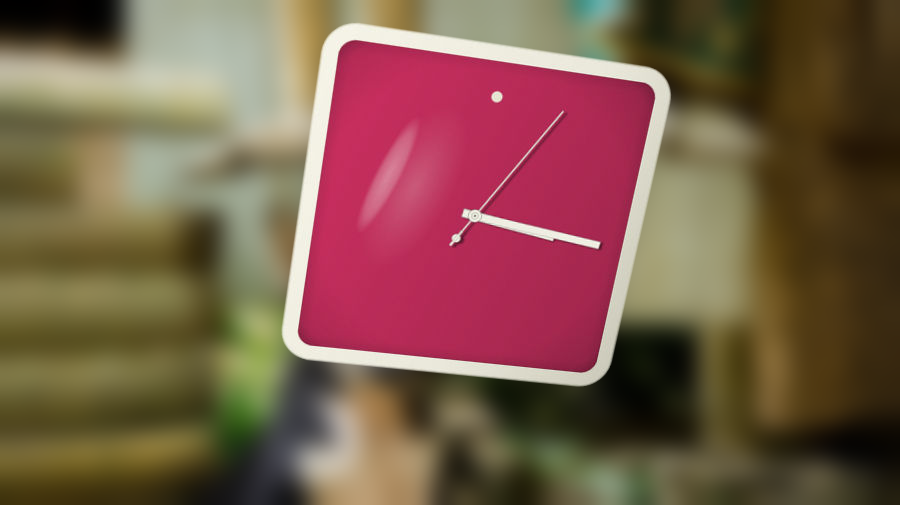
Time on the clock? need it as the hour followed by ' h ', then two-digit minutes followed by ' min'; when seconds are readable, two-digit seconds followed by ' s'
3 h 16 min 05 s
